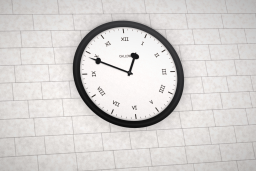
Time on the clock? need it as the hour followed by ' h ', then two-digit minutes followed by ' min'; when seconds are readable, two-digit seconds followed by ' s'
12 h 49 min
